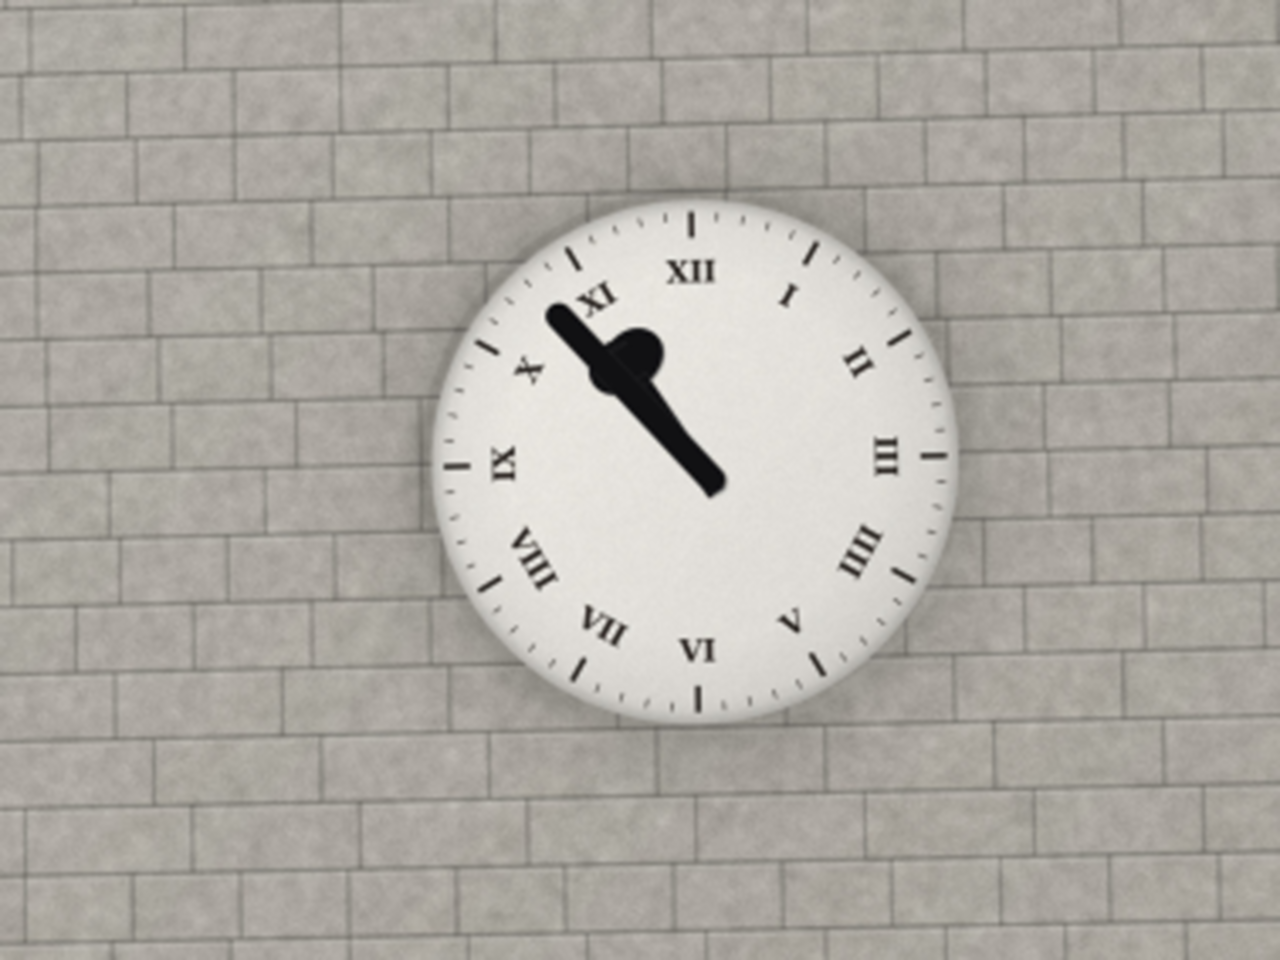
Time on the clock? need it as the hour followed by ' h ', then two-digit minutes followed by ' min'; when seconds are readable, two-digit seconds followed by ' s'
10 h 53 min
